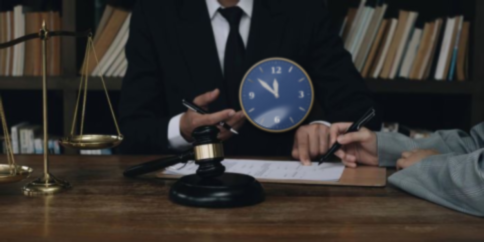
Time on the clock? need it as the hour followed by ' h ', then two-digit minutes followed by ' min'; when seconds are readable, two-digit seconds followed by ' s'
11 h 52 min
